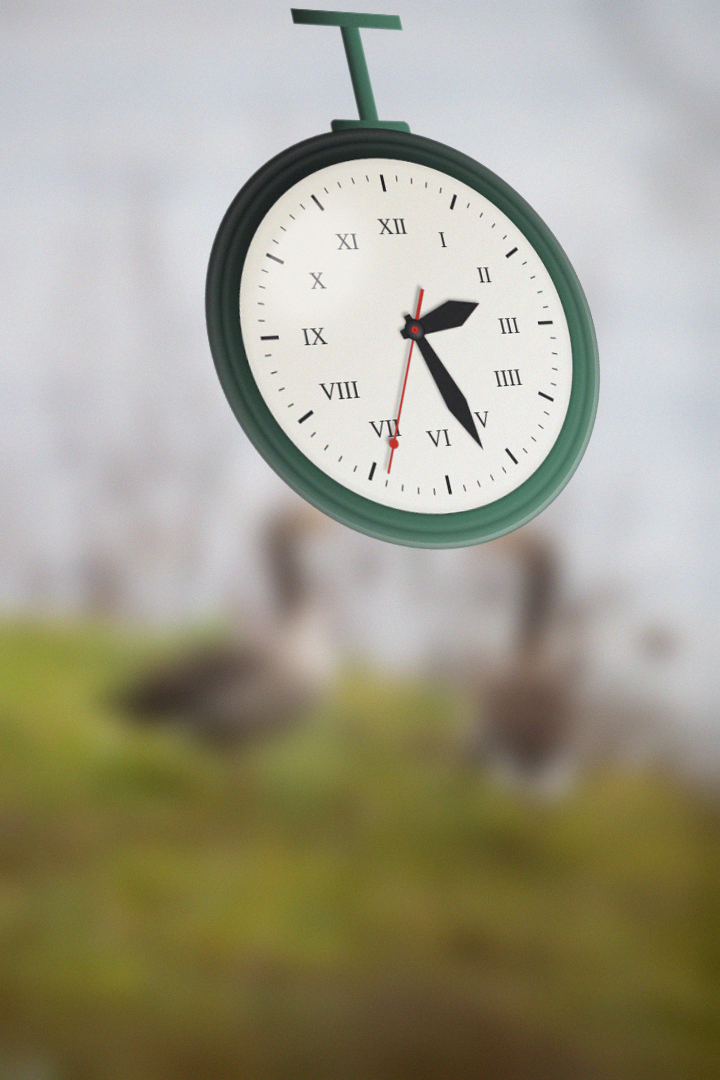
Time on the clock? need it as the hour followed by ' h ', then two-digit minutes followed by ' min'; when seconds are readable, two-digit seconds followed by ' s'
2 h 26 min 34 s
